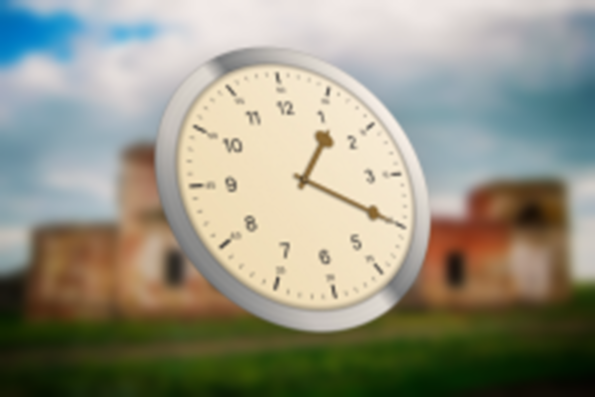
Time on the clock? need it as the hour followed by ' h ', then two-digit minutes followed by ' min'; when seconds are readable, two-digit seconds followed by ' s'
1 h 20 min
